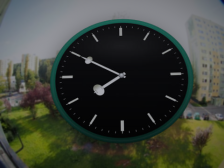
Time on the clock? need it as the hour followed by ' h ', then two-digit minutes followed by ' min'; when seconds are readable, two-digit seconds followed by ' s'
7 h 50 min
